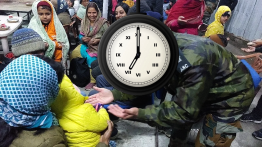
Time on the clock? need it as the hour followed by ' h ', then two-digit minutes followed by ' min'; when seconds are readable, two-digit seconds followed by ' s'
7 h 00 min
